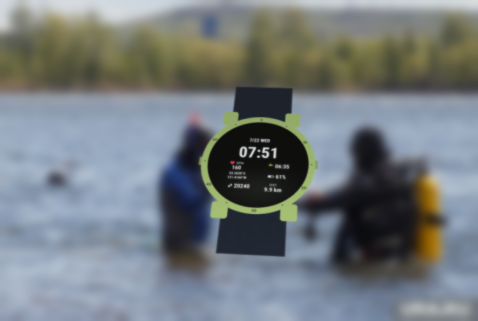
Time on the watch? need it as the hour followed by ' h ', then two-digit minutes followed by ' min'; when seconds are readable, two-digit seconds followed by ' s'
7 h 51 min
